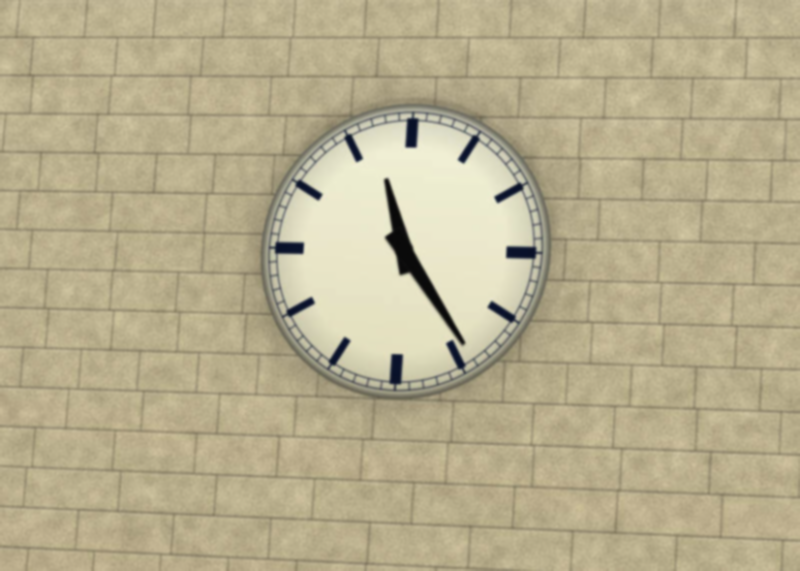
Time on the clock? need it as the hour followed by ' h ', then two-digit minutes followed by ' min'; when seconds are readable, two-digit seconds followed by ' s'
11 h 24 min
